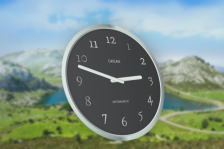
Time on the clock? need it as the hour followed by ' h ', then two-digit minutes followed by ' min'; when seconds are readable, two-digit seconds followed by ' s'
2 h 48 min
